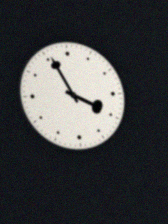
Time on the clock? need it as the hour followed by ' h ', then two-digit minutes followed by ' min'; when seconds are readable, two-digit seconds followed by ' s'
3 h 56 min
